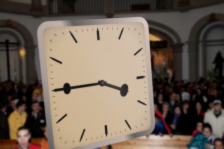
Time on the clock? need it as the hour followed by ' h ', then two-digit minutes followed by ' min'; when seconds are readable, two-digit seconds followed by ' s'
3 h 45 min
